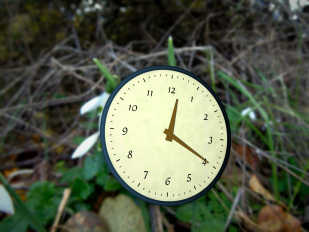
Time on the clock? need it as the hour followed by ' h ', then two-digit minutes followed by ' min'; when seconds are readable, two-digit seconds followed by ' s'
12 h 20 min
